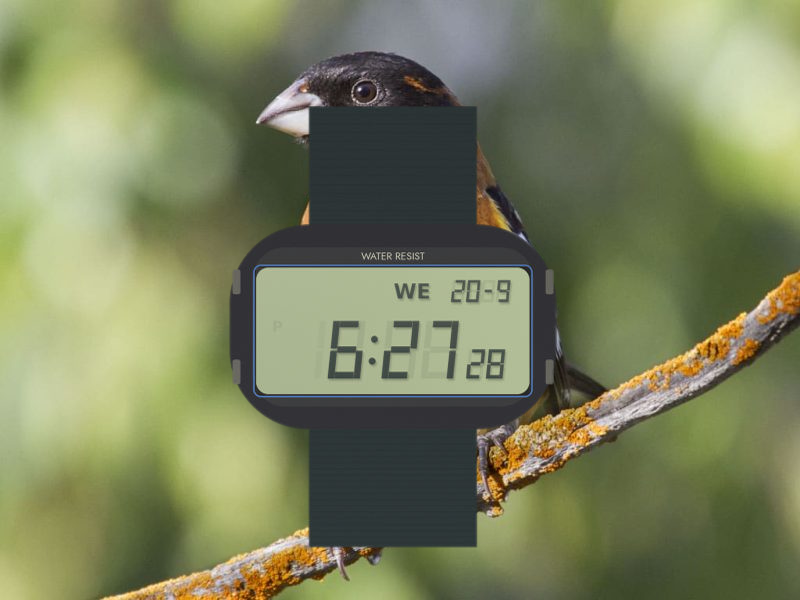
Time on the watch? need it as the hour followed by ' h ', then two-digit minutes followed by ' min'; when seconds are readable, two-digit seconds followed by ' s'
6 h 27 min 28 s
